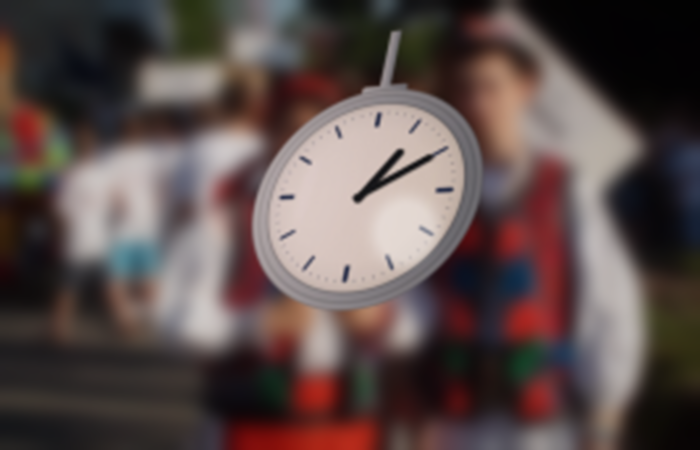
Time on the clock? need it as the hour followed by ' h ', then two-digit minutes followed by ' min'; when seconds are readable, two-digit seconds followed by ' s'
1 h 10 min
